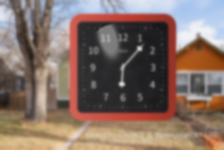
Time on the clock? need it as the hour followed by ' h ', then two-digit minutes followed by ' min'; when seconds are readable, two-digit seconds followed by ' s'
6 h 07 min
